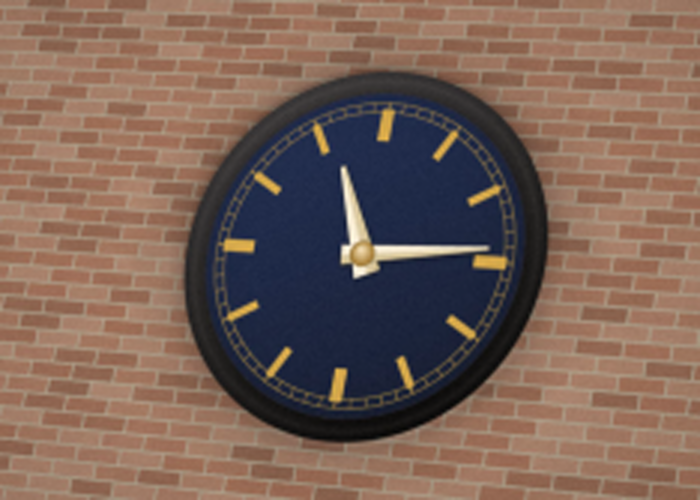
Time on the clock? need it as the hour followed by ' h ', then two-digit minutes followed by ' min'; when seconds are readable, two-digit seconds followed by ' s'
11 h 14 min
